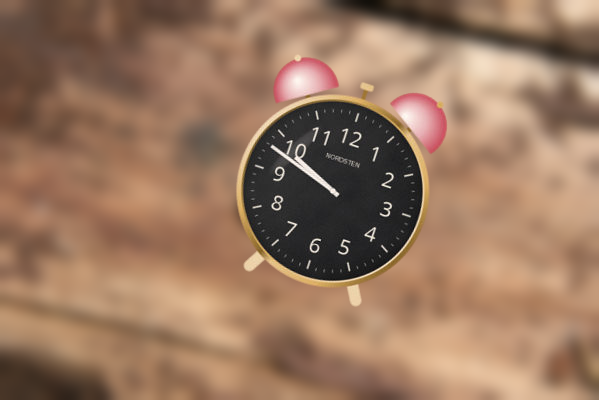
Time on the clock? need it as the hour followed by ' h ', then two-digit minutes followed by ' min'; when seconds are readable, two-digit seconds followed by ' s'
9 h 48 min
